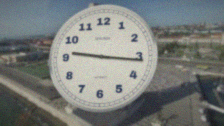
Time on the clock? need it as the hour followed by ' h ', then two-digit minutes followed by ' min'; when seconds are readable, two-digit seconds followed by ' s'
9 h 16 min
